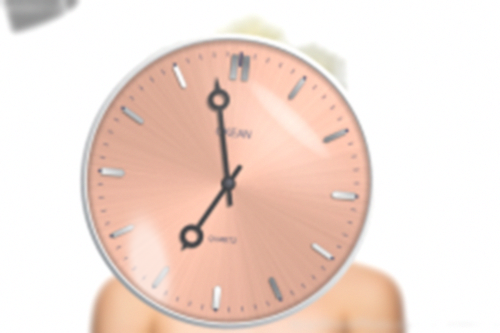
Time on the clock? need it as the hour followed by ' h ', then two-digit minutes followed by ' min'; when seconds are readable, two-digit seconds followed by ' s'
6 h 58 min
